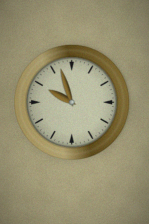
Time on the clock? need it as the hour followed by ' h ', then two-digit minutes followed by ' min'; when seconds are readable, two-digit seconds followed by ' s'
9 h 57 min
